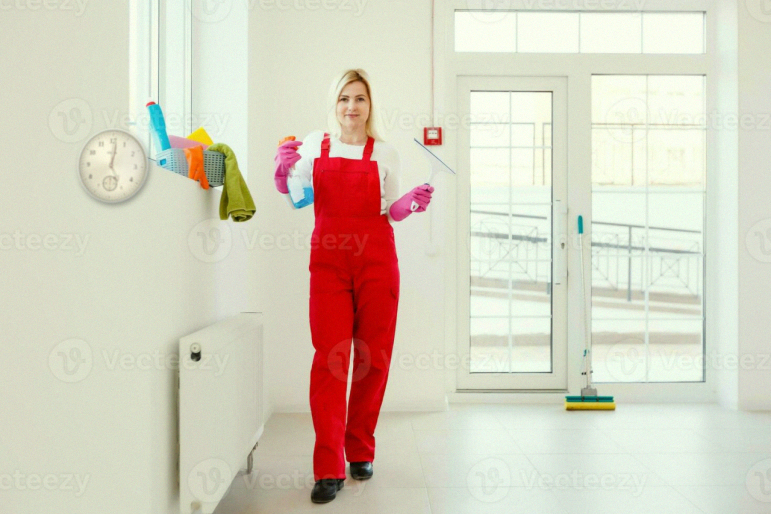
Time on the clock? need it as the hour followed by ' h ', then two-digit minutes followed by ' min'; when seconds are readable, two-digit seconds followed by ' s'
5 h 01 min
